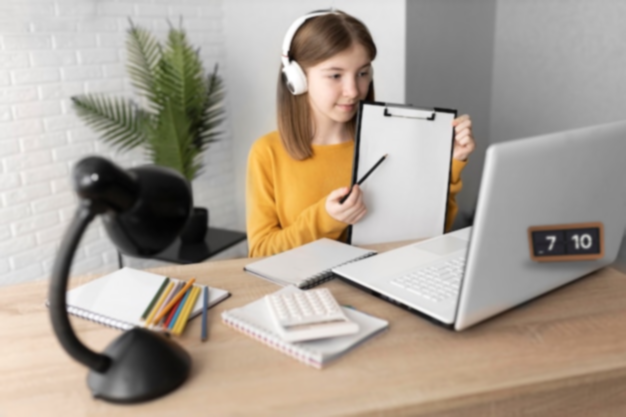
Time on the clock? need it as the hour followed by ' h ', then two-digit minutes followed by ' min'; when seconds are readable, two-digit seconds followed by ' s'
7 h 10 min
